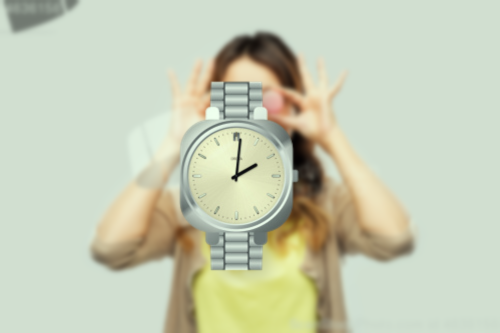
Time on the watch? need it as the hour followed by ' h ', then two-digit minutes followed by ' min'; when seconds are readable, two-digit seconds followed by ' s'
2 h 01 min
